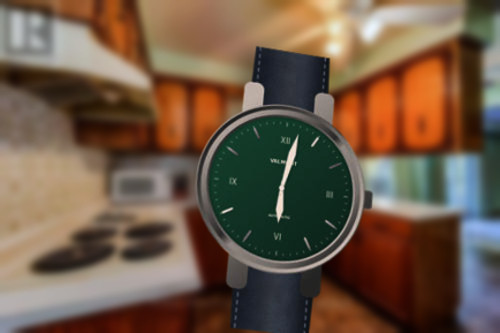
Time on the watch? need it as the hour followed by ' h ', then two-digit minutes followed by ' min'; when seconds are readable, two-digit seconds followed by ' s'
6 h 02 min
